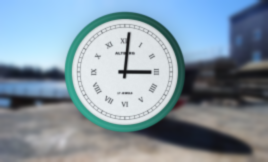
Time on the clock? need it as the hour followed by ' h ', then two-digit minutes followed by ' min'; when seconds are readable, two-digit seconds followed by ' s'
3 h 01 min
